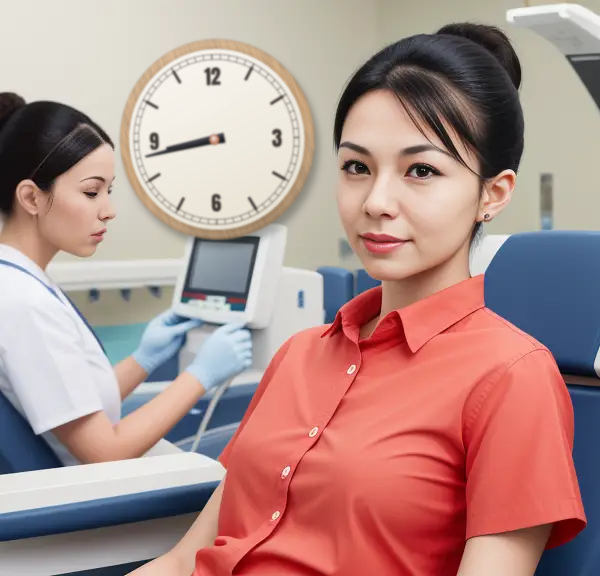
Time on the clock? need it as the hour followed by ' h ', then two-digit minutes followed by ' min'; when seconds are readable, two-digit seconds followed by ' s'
8 h 43 min
